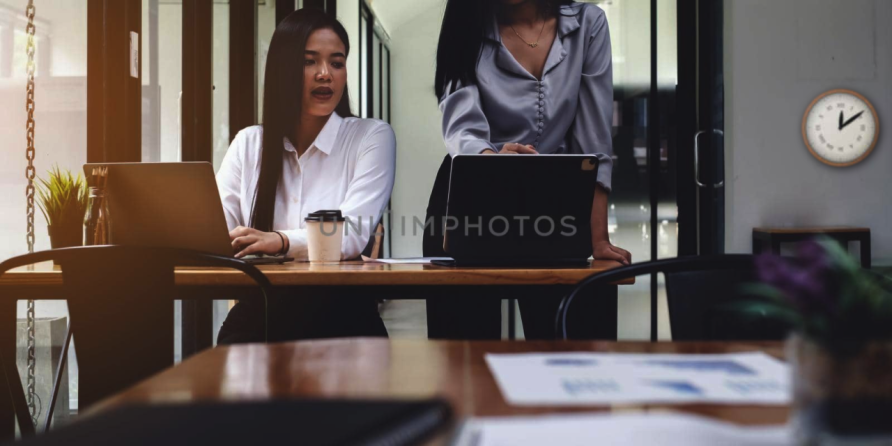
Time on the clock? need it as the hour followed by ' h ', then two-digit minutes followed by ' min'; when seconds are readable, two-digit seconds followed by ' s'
12 h 09 min
